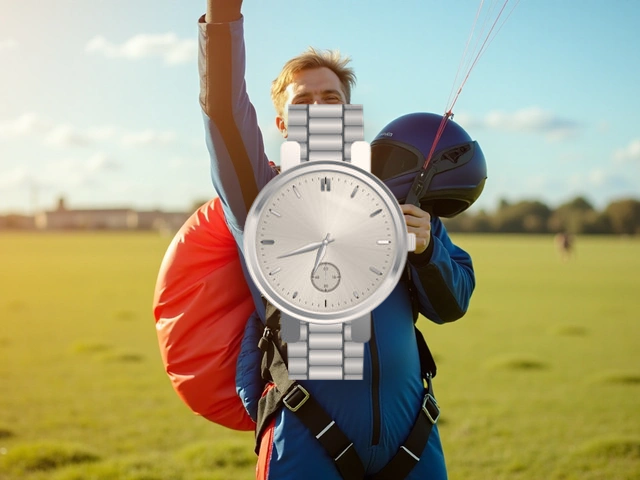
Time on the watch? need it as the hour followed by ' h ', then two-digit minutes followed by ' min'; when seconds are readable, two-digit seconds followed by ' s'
6 h 42 min
